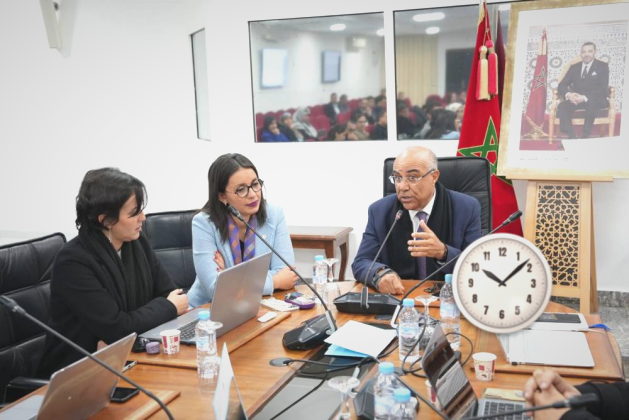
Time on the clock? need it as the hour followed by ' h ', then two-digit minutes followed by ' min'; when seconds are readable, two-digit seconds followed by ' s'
10 h 08 min
